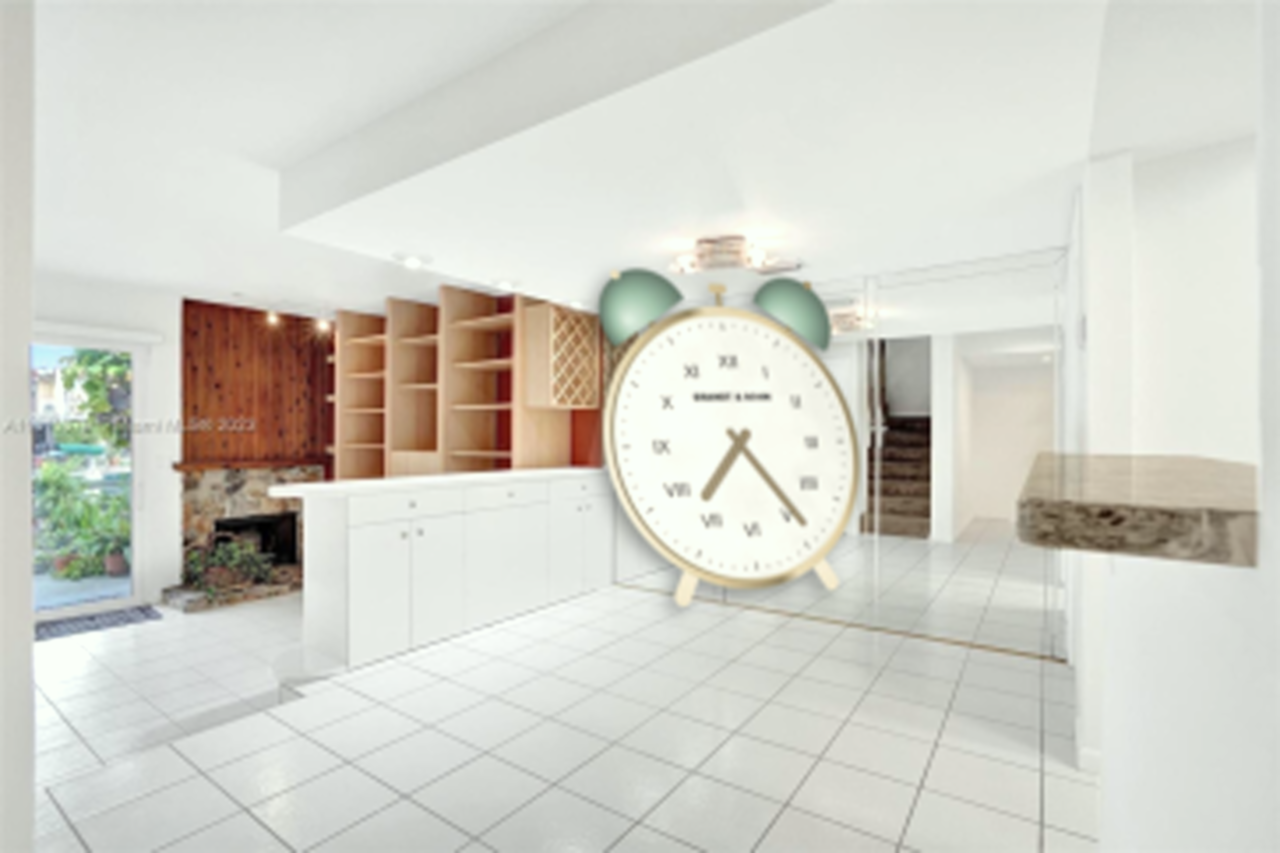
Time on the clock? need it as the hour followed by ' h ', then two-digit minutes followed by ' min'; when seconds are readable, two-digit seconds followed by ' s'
7 h 24 min
